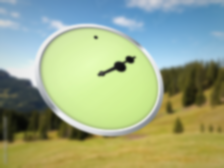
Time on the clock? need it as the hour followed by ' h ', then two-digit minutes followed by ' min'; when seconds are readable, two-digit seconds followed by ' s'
2 h 10 min
